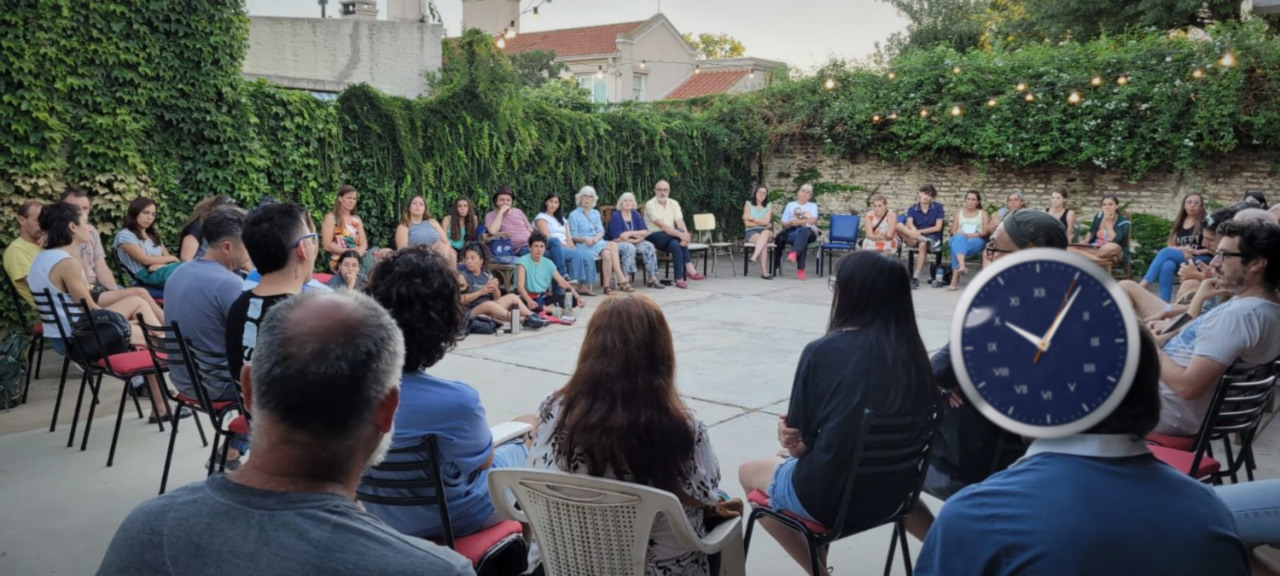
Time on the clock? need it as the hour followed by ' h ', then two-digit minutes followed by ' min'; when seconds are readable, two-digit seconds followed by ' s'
10 h 06 min 05 s
